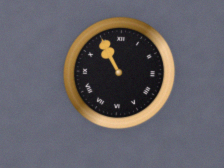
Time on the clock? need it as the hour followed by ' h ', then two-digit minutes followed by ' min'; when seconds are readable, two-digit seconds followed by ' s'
10 h 55 min
